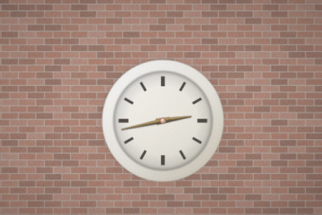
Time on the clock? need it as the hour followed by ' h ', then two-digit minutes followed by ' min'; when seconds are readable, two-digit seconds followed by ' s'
2 h 43 min
